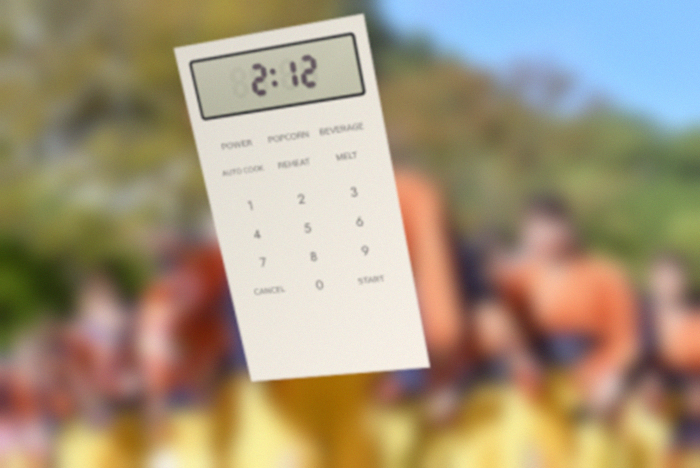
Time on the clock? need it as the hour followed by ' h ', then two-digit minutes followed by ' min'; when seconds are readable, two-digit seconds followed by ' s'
2 h 12 min
